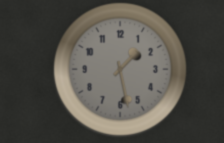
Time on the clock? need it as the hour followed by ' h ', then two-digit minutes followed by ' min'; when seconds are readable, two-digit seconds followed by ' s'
1 h 28 min
